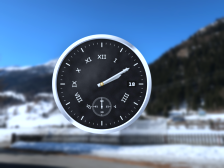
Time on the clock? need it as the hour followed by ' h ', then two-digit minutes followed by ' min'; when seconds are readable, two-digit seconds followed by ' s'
2 h 10 min
